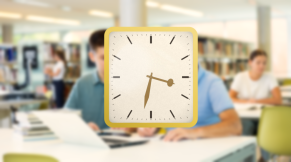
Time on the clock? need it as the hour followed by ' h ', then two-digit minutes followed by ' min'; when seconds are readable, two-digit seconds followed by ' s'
3 h 32 min
